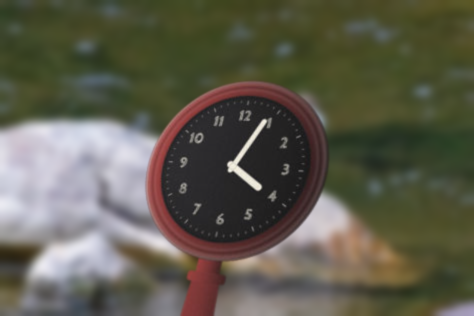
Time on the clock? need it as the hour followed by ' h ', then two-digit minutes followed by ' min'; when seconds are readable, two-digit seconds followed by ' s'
4 h 04 min
